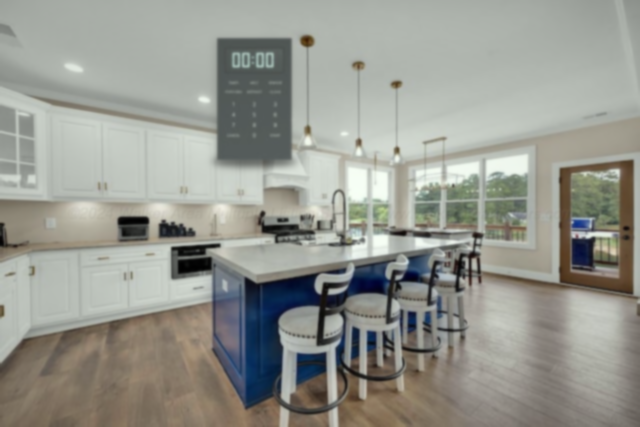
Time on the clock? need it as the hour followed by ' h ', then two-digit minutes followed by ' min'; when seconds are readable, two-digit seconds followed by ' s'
0 h 00 min
